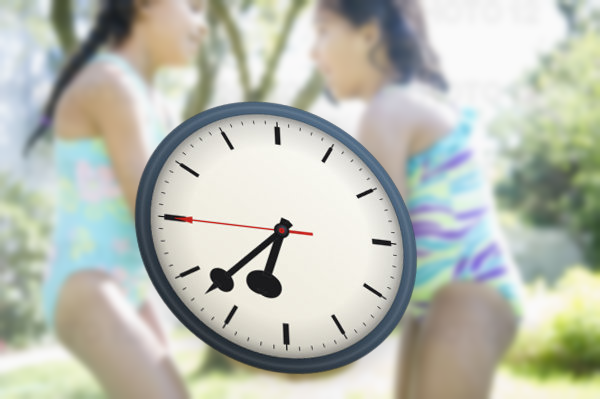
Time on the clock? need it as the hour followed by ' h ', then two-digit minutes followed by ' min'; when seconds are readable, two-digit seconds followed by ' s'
6 h 37 min 45 s
